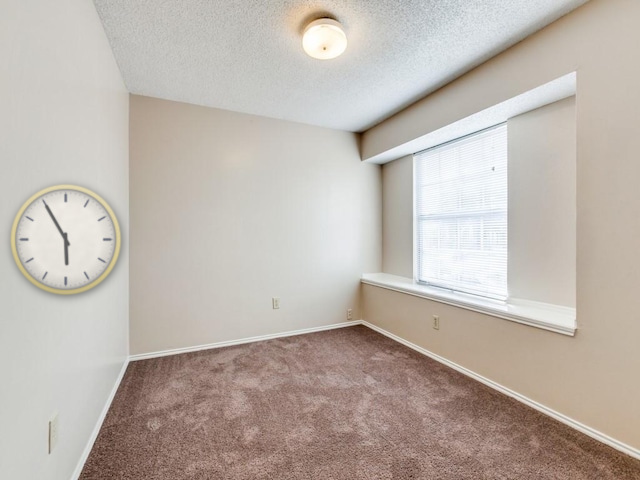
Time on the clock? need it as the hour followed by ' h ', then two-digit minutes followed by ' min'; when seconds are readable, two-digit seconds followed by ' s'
5 h 55 min
